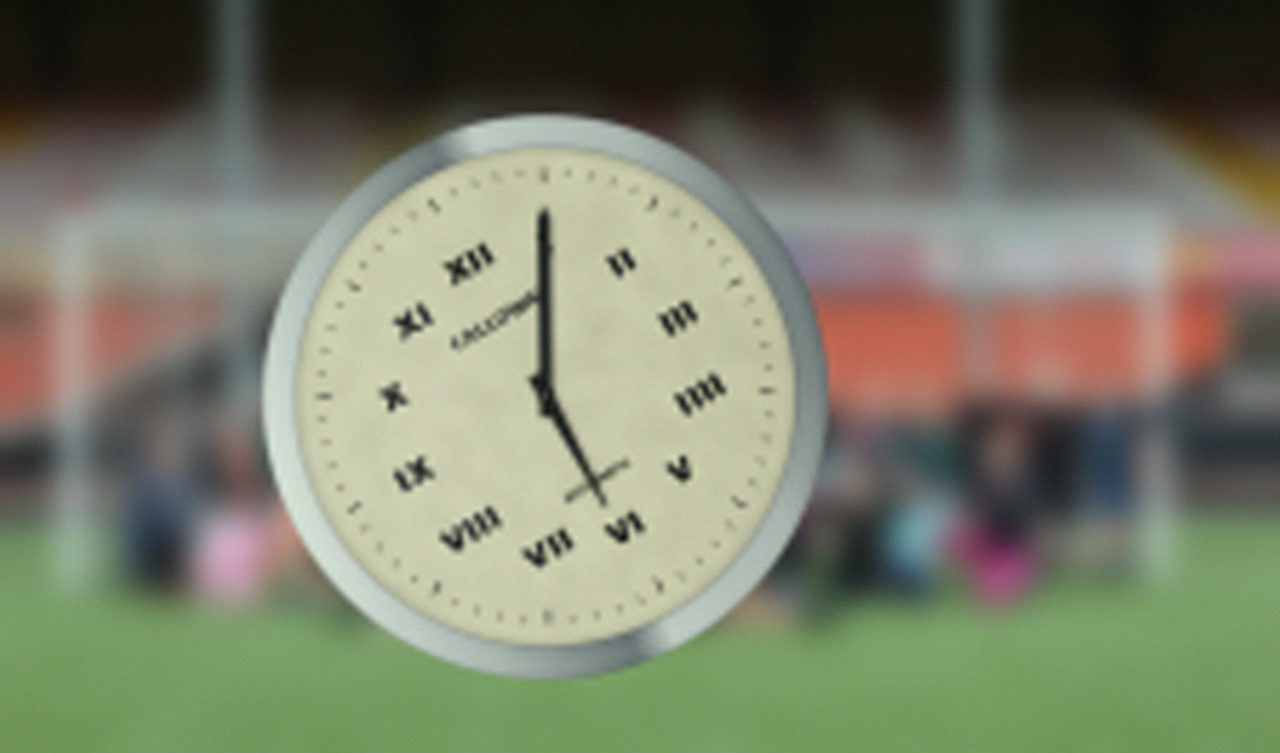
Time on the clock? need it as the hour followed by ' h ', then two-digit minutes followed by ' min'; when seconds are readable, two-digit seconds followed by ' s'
6 h 05 min
